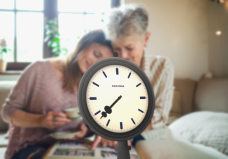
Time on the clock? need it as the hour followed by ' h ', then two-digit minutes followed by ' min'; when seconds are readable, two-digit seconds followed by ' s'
7 h 38 min
